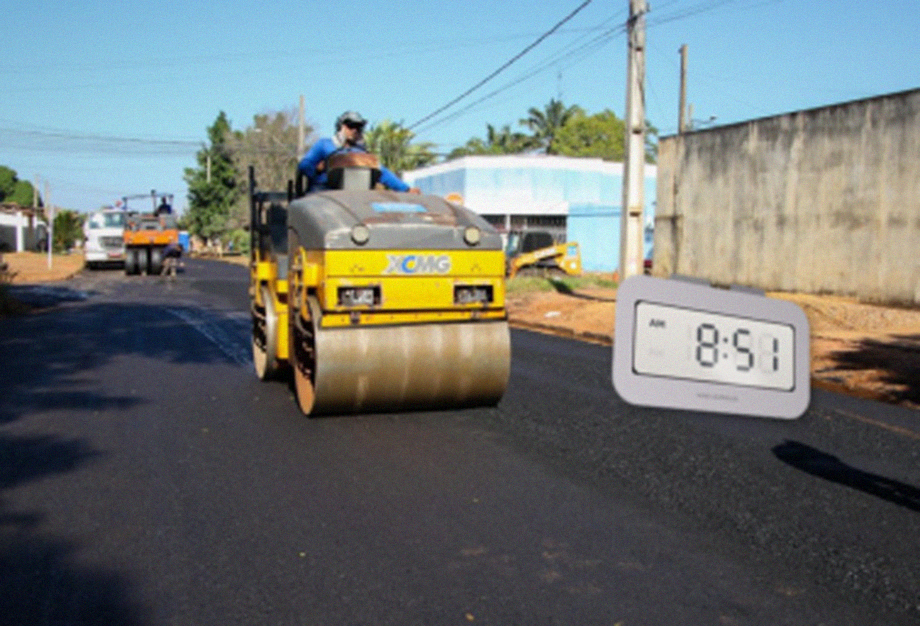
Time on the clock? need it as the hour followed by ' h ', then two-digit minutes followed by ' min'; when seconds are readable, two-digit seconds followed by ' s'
8 h 51 min
